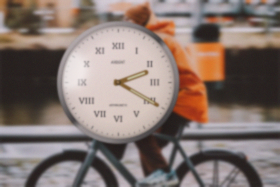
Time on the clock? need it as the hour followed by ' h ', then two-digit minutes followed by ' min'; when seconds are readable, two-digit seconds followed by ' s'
2 h 20 min
